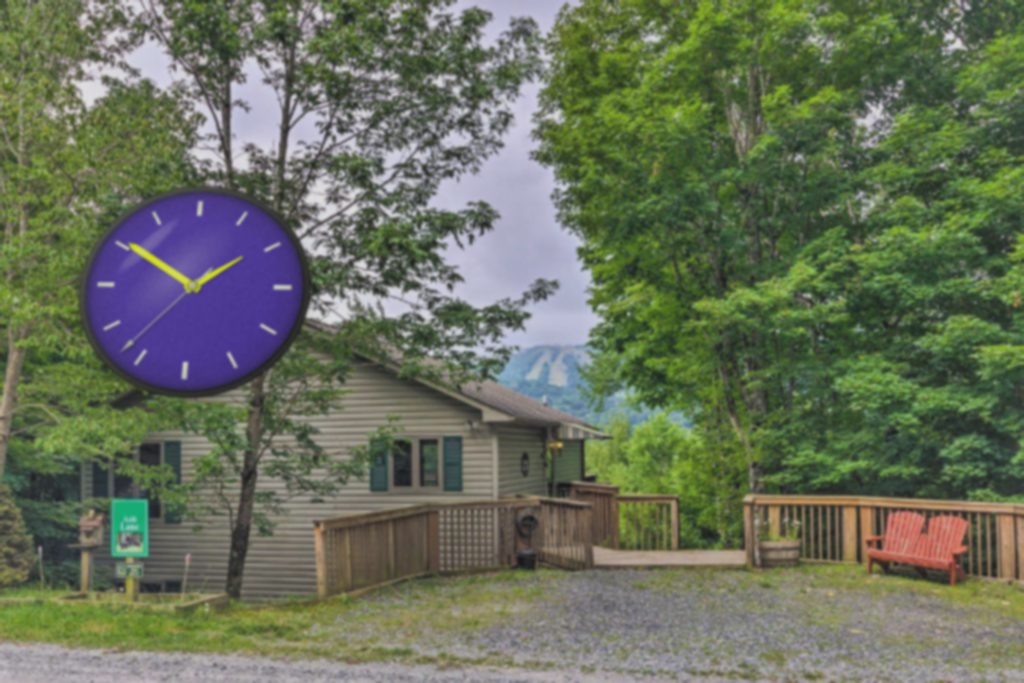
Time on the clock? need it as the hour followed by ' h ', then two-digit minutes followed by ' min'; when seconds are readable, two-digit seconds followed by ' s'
1 h 50 min 37 s
